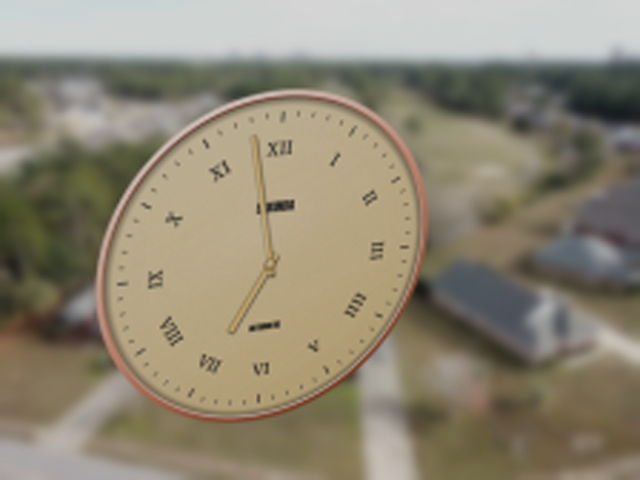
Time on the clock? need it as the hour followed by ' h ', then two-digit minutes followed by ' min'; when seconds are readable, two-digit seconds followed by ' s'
6 h 58 min
